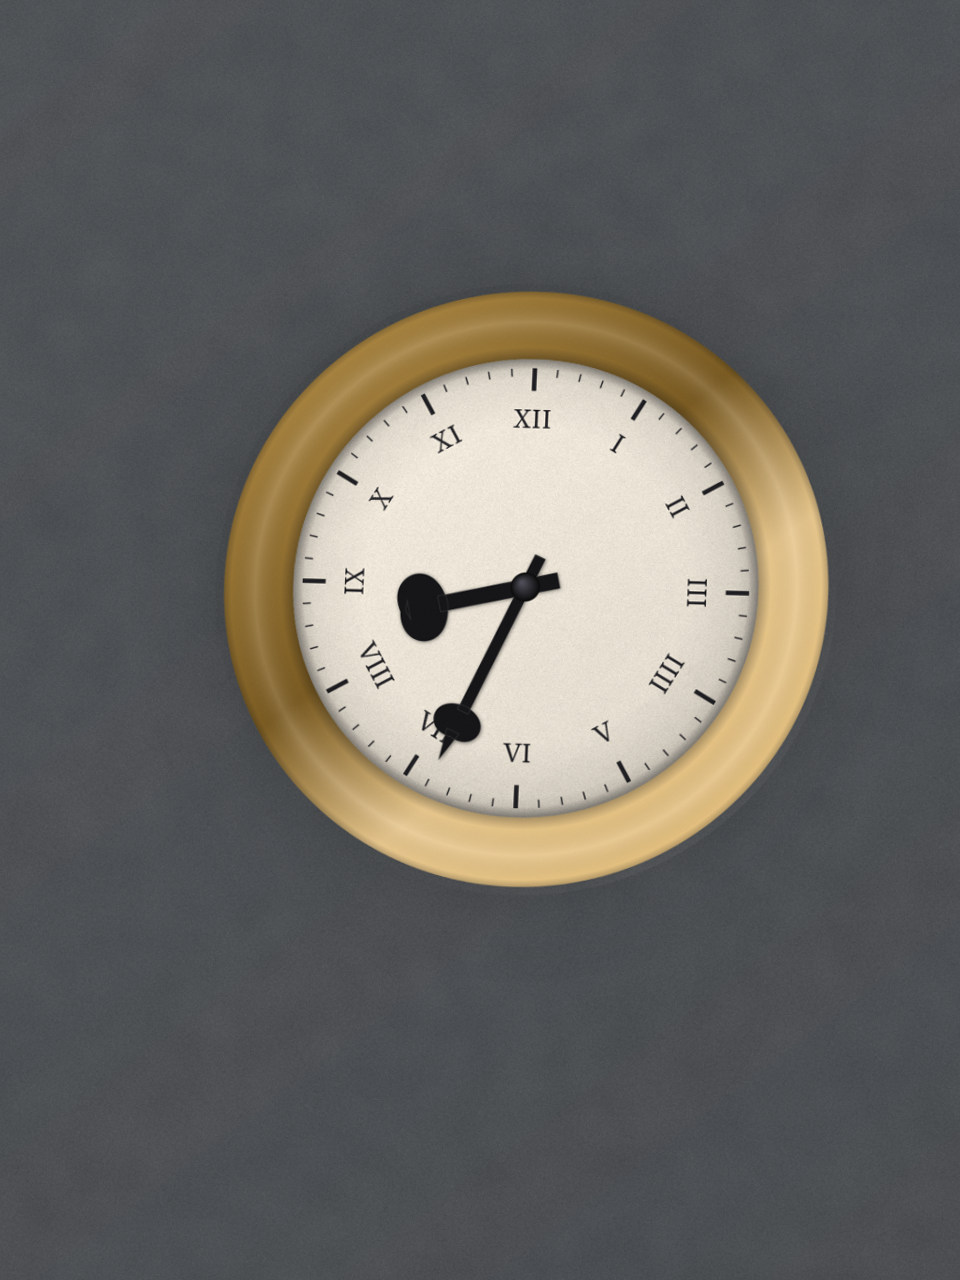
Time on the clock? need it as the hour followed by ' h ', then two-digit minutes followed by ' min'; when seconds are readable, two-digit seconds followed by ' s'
8 h 34 min
